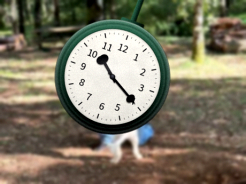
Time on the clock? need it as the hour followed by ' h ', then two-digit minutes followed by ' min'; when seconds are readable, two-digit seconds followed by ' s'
10 h 20 min
